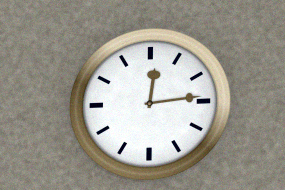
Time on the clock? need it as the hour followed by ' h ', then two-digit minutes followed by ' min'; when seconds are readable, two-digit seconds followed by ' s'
12 h 14 min
